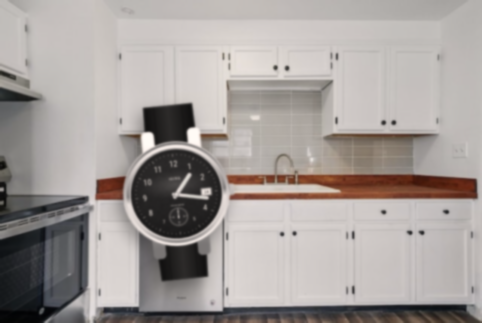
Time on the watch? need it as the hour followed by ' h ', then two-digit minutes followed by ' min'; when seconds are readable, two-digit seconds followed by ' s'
1 h 17 min
